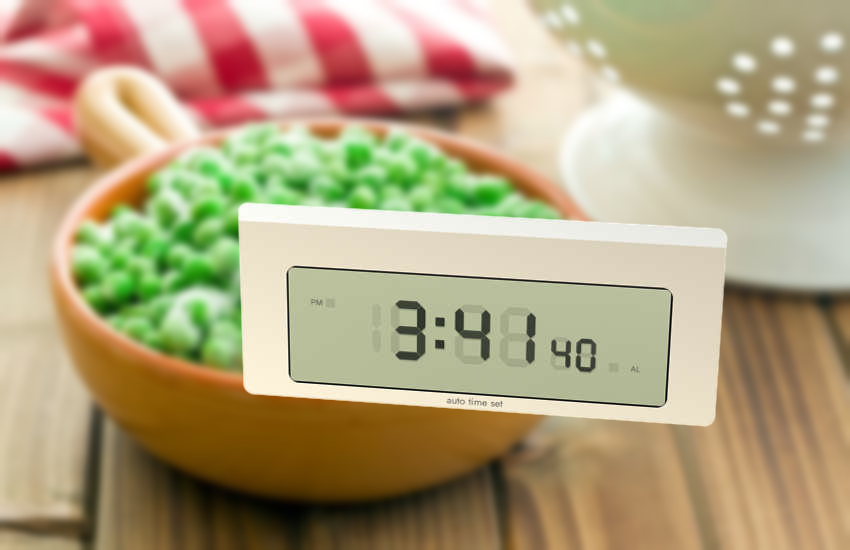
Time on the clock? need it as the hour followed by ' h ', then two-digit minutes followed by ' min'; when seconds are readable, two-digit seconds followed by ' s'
3 h 41 min 40 s
